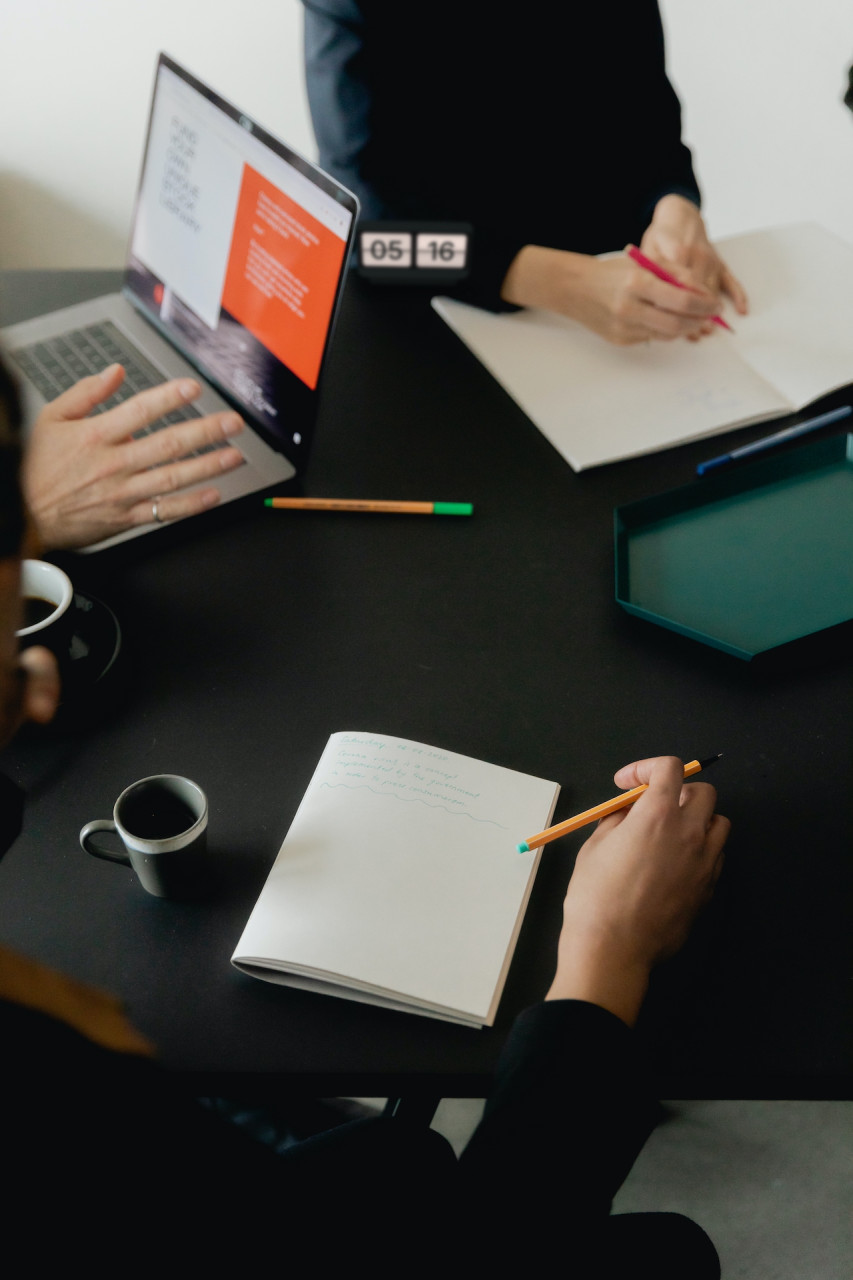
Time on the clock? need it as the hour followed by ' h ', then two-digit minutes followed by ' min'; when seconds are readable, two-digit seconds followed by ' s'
5 h 16 min
